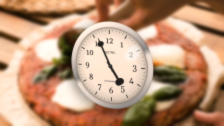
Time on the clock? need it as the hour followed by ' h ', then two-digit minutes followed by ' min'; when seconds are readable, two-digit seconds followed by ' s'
4 h 56 min
